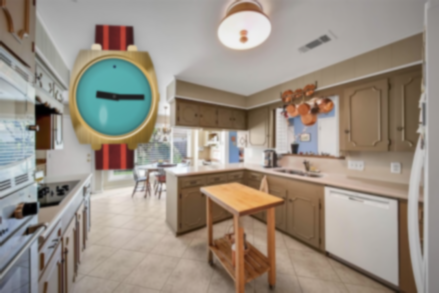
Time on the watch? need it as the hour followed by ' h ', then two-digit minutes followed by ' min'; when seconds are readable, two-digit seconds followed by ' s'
9 h 15 min
